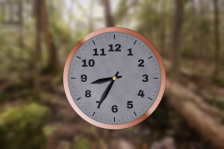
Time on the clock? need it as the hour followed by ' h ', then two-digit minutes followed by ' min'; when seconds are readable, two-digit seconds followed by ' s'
8 h 35 min
